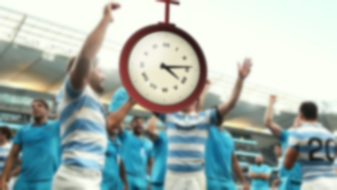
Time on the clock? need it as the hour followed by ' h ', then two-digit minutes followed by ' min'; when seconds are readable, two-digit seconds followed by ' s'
4 h 14 min
